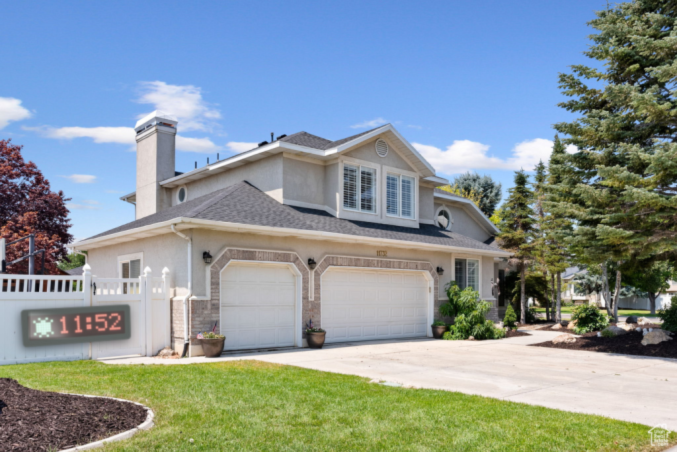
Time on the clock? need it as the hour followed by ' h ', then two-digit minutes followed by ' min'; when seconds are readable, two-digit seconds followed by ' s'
11 h 52 min
